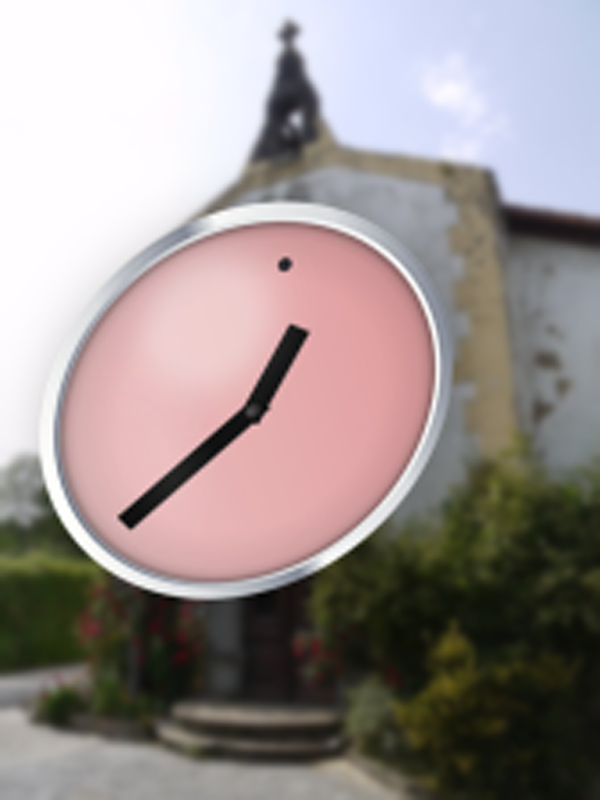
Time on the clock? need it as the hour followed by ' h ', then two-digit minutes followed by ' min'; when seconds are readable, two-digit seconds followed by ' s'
12 h 37 min
